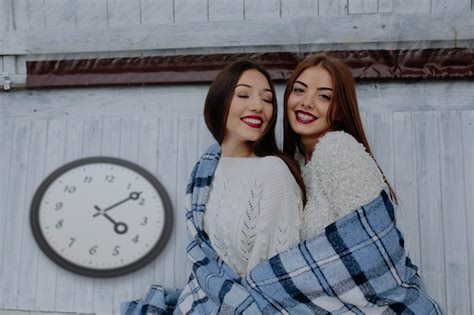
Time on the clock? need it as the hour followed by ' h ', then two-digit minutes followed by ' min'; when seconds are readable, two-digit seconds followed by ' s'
4 h 08 min
